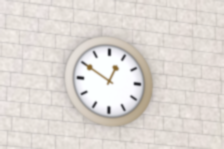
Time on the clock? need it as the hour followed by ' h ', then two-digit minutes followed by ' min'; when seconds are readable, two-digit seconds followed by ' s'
12 h 50 min
